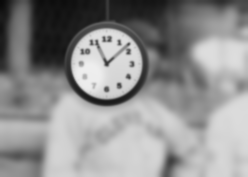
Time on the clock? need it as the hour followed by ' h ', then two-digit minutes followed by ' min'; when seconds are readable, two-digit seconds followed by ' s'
11 h 08 min
